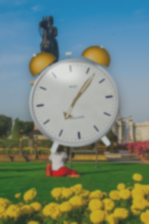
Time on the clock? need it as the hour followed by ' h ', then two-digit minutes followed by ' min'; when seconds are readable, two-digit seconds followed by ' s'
7 h 07 min
